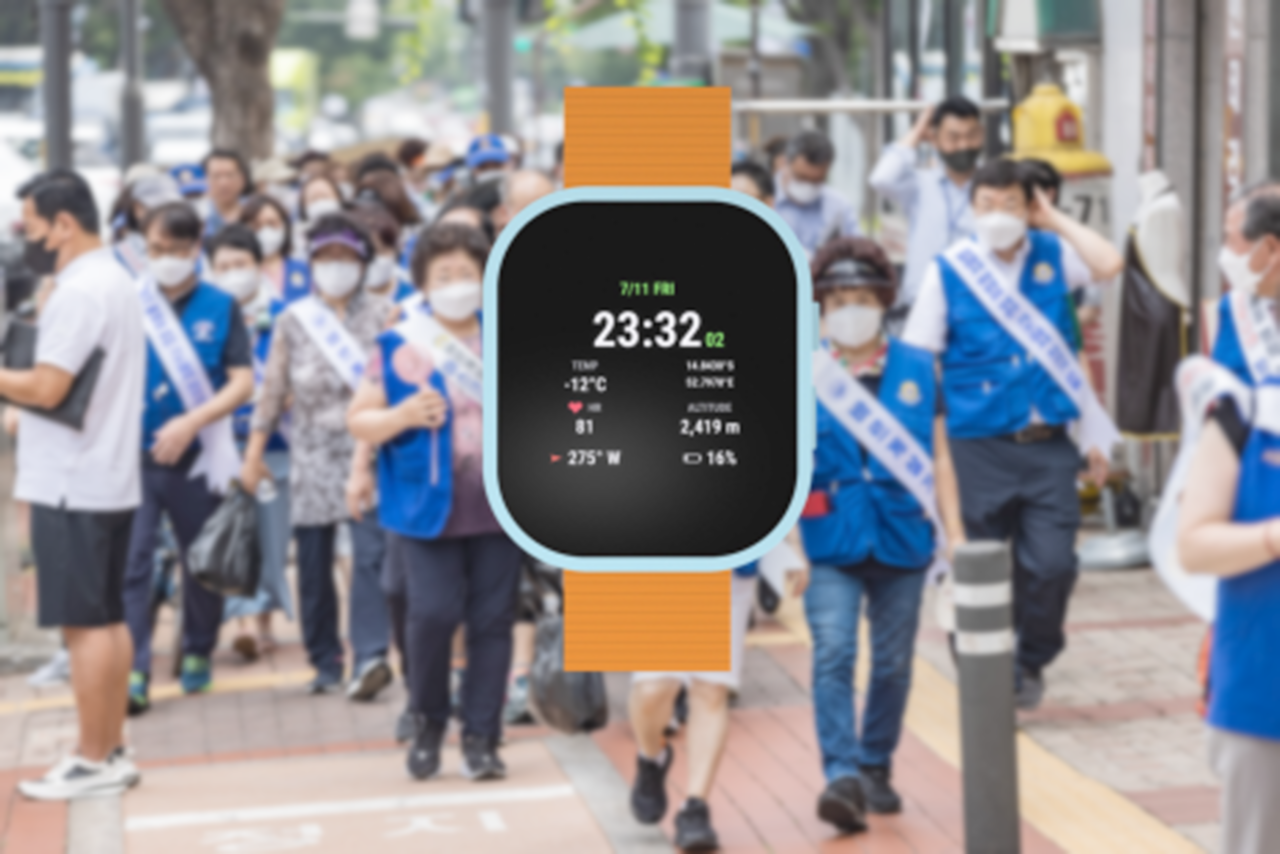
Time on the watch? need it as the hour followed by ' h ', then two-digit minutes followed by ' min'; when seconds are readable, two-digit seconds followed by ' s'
23 h 32 min
